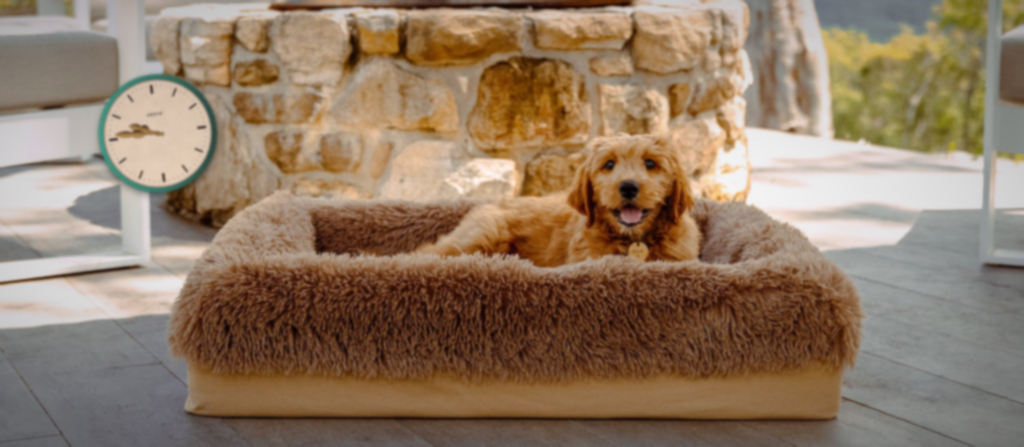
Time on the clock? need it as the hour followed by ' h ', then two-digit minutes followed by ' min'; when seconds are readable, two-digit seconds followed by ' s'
9 h 46 min
